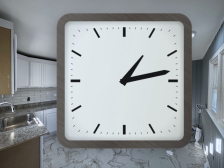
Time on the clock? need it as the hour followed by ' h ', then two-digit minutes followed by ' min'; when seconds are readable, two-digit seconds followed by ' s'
1 h 13 min
